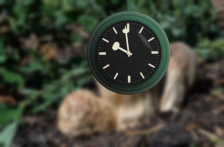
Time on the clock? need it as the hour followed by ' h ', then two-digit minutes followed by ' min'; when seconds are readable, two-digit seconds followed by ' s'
9 h 59 min
